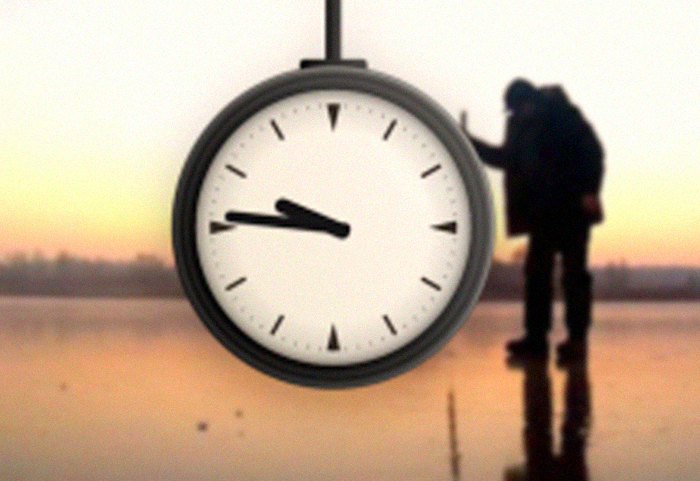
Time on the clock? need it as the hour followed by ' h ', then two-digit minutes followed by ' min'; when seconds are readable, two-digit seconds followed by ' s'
9 h 46 min
